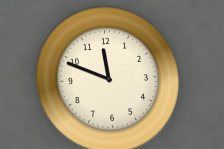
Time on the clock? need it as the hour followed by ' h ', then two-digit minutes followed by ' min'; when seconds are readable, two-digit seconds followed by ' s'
11 h 49 min
